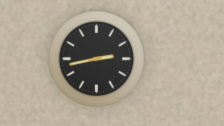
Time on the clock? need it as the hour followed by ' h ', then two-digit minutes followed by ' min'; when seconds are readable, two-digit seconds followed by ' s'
2 h 43 min
